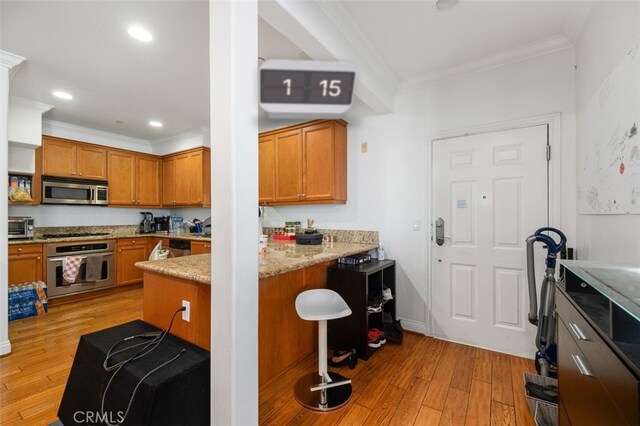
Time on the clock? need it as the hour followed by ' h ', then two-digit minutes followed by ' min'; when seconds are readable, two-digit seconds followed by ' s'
1 h 15 min
